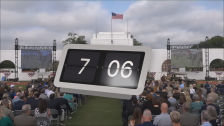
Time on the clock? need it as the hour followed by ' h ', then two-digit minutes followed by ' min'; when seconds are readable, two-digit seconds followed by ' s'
7 h 06 min
